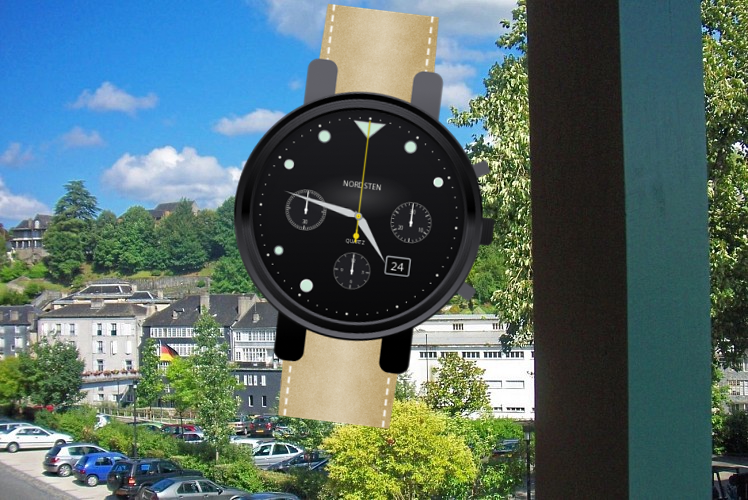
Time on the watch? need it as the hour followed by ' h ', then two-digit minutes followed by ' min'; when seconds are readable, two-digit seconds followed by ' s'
4 h 47 min
